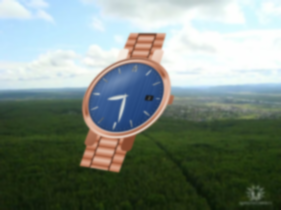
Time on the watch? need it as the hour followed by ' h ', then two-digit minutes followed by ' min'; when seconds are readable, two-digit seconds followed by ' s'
8 h 29 min
